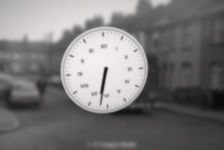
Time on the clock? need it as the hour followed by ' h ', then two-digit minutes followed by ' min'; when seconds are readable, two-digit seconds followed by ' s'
6 h 32 min
